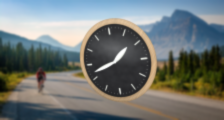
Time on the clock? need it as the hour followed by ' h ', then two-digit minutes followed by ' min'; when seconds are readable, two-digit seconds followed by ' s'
1 h 42 min
